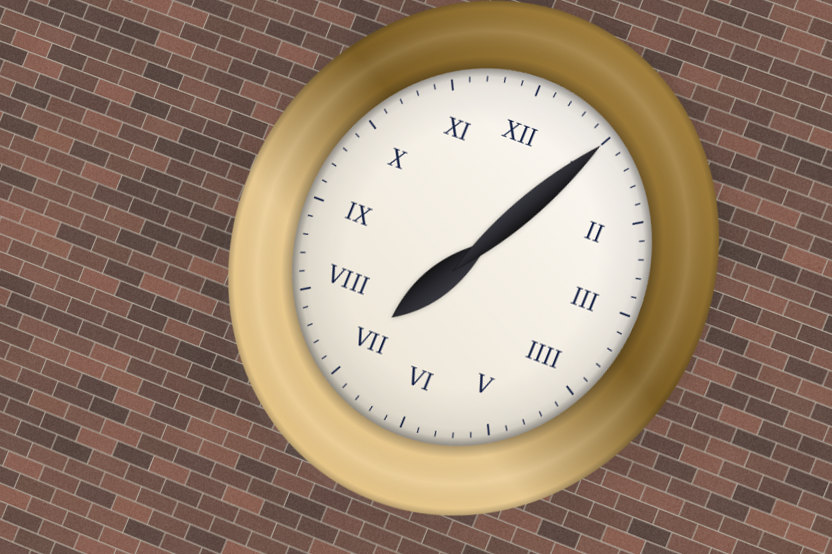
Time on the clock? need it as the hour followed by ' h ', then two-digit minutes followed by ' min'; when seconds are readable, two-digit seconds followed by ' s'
7 h 05 min
